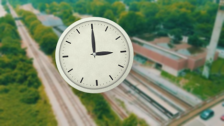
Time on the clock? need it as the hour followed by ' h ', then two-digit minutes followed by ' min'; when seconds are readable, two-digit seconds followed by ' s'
3 h 00 min
